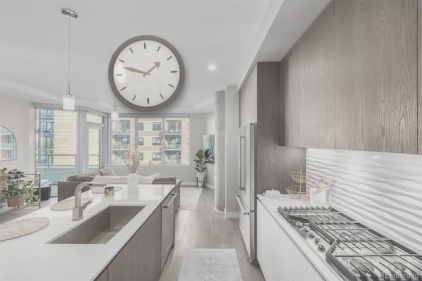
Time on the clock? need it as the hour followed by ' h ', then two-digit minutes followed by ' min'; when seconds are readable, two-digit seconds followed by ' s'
1 h 48 min
